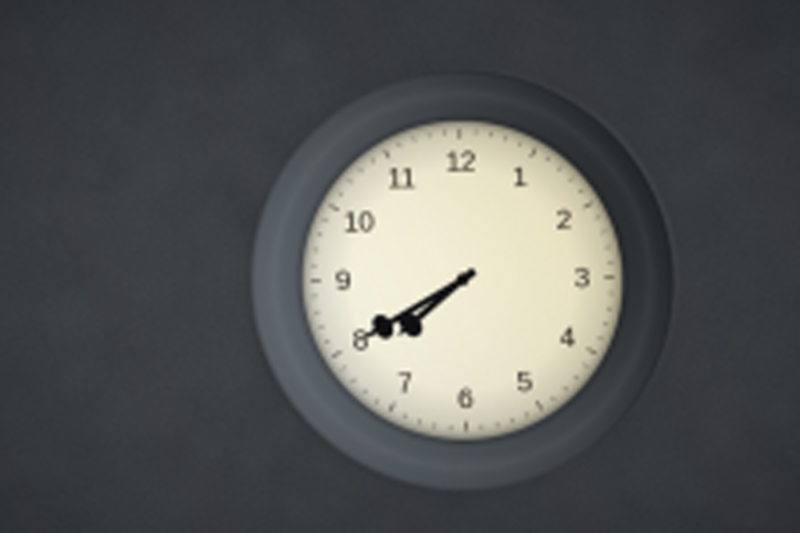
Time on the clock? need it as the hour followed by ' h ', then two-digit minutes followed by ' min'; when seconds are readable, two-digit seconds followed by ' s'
7 h 40 min
